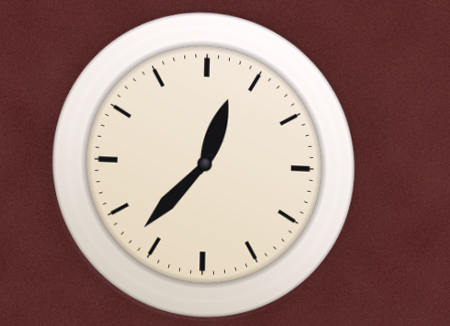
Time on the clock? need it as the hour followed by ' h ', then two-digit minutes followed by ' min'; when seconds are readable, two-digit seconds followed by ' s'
12 h 37 min
